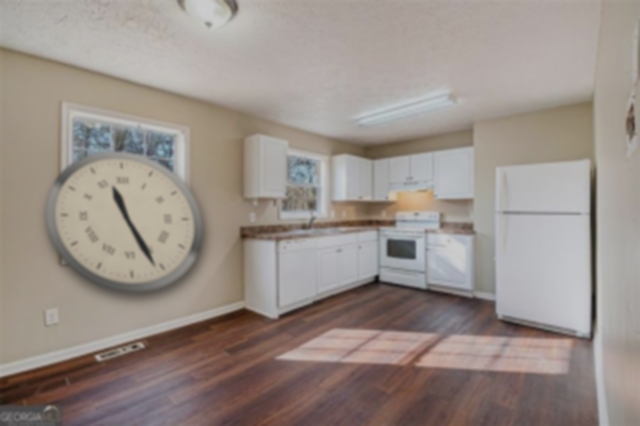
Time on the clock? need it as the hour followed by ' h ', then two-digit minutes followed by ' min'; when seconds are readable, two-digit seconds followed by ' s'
11 h 26 min
